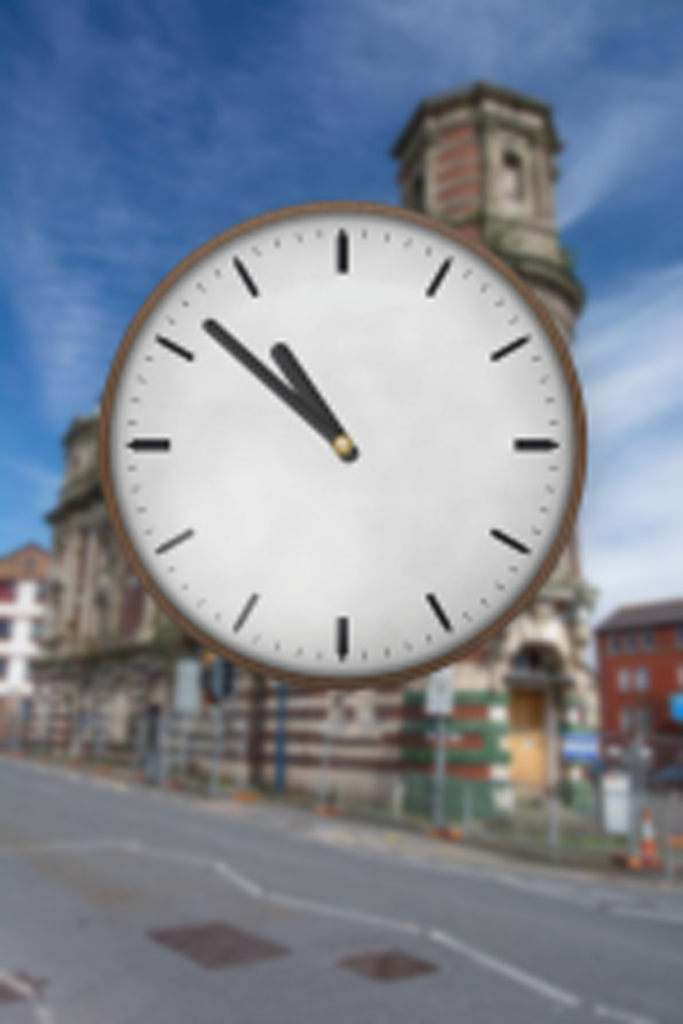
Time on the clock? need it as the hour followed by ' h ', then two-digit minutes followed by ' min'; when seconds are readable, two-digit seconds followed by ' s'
10 h 52 min
